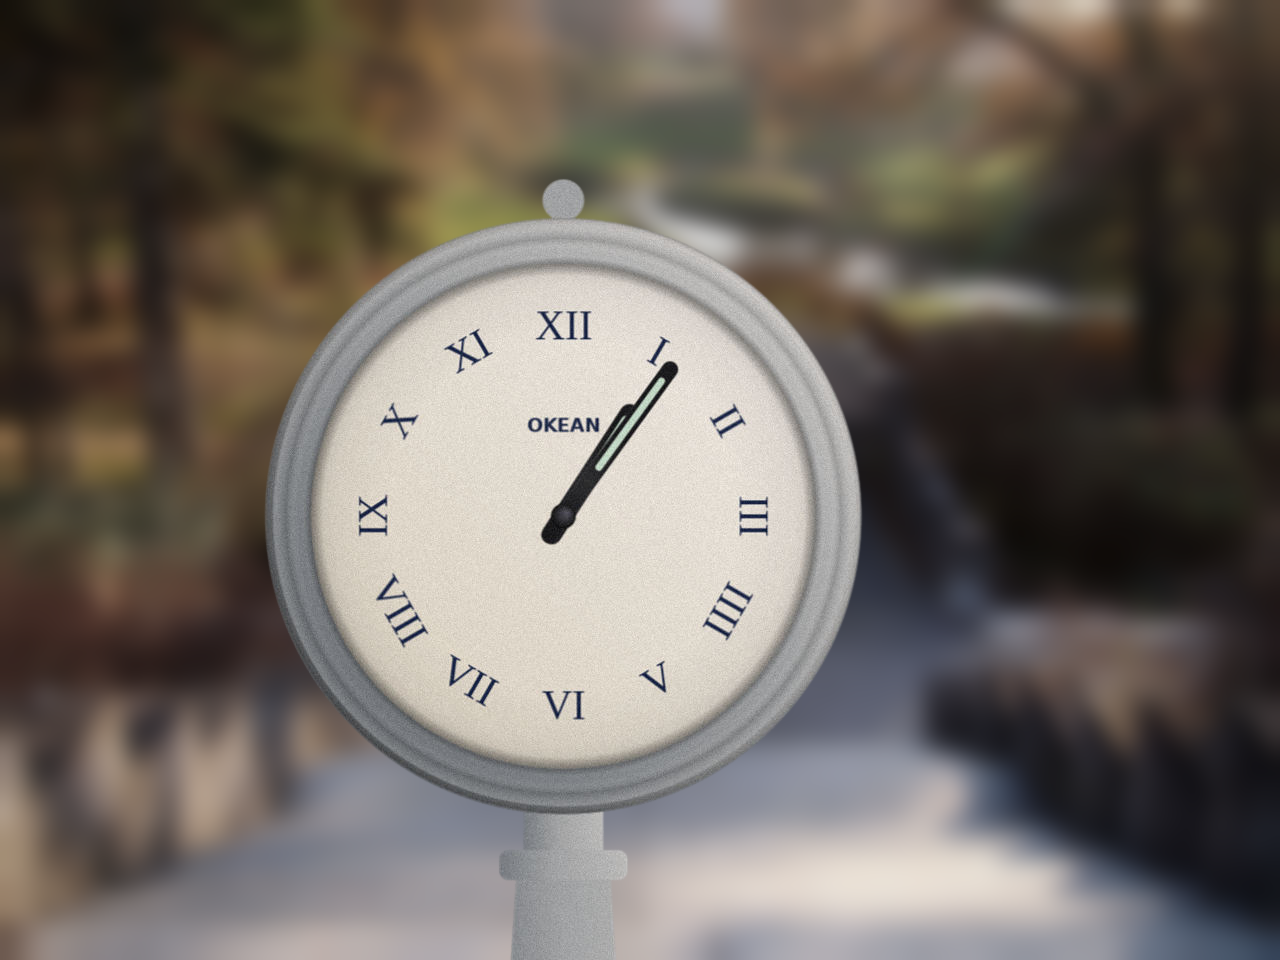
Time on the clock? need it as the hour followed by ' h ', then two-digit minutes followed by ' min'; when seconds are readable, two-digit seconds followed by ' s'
1 h 06 min
